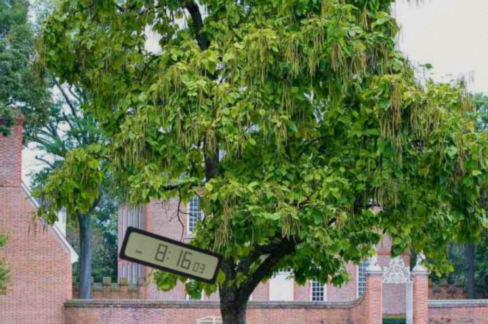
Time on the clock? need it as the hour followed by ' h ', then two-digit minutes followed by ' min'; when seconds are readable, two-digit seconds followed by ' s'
8 h 16 min 03 s
